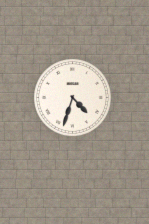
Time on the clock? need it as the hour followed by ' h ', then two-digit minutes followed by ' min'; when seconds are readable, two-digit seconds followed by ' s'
4 h 33 min
